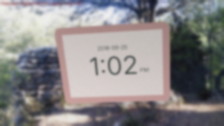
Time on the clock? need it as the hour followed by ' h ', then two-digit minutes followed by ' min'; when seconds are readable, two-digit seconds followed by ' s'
1 h 02 min
